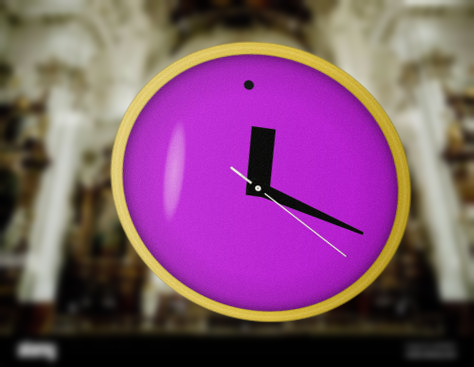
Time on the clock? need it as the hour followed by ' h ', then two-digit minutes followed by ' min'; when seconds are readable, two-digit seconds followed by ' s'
12 h 19 min 22 s
